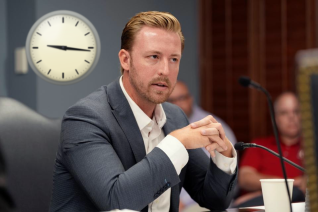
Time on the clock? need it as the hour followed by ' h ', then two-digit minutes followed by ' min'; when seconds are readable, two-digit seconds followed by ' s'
9 h 16 min
